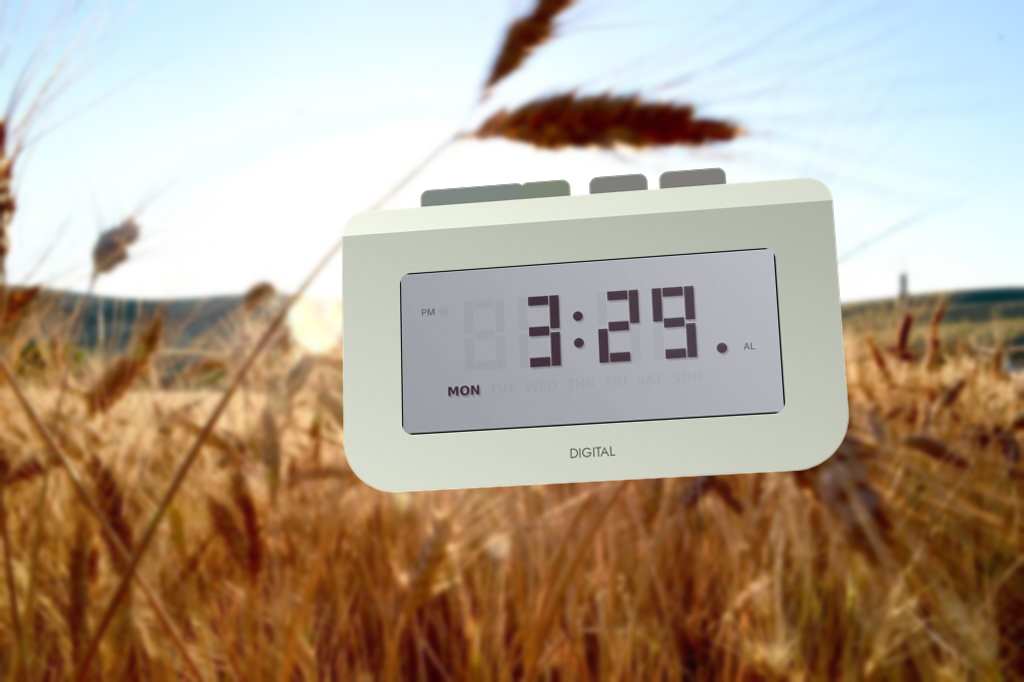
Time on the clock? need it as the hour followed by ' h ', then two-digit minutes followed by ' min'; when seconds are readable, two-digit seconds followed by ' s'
3 h 29 min
